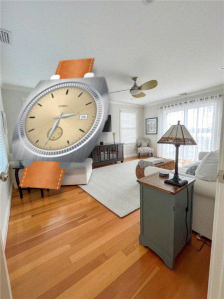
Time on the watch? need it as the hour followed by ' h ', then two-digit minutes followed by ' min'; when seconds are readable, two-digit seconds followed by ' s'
2 h 32 min
